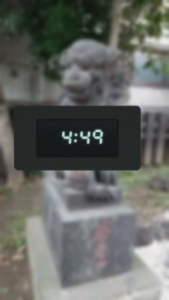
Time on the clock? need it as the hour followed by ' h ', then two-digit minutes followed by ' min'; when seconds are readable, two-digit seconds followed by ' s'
4 h 49 min
